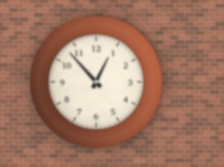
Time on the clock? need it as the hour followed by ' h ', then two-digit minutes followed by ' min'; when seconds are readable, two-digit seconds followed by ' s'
12 h 53 min
